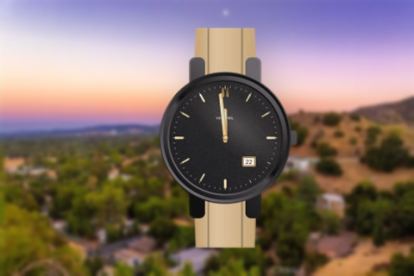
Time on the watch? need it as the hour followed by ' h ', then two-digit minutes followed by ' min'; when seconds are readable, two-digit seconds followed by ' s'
11 h 59 min
